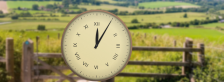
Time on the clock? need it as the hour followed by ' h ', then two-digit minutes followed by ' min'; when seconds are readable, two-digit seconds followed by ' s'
12 h 05 min
